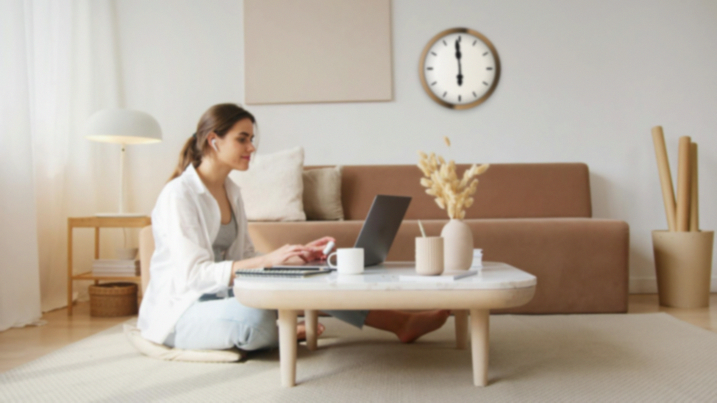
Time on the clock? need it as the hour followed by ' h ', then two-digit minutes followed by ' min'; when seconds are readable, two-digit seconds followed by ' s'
5 h 59 min
